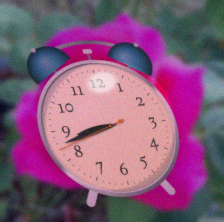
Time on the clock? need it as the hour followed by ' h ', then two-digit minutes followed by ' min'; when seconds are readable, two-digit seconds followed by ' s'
8 h 42 min 42 s
